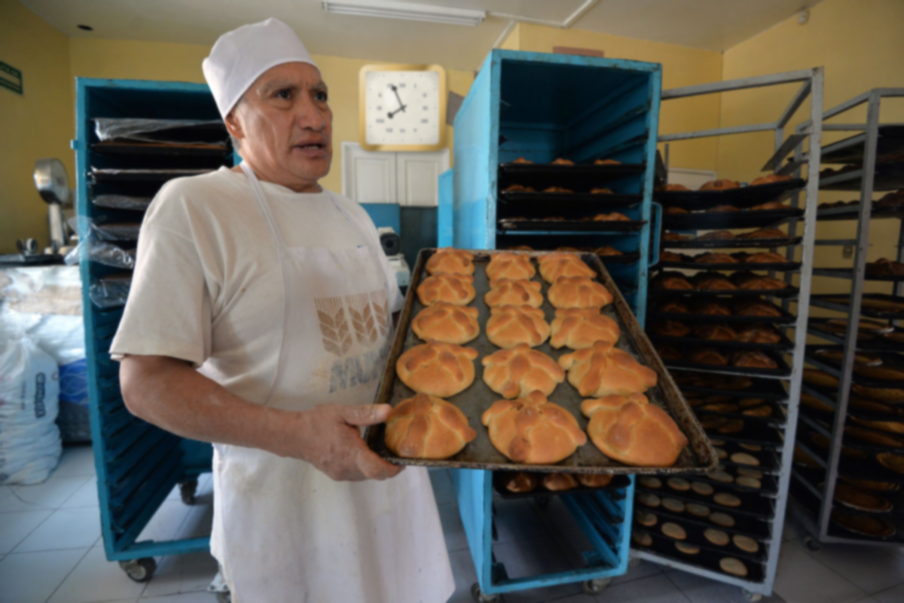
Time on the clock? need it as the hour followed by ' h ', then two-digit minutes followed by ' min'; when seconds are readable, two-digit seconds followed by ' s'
7 h 56 min
